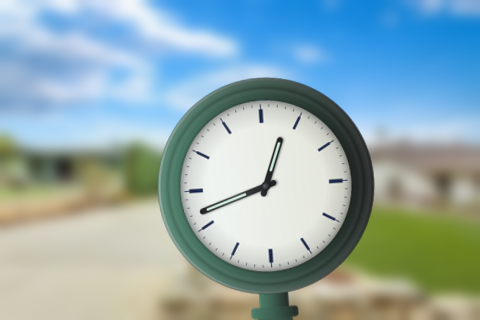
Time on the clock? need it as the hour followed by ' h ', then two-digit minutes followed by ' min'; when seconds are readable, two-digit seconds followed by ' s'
12 h 42 min
